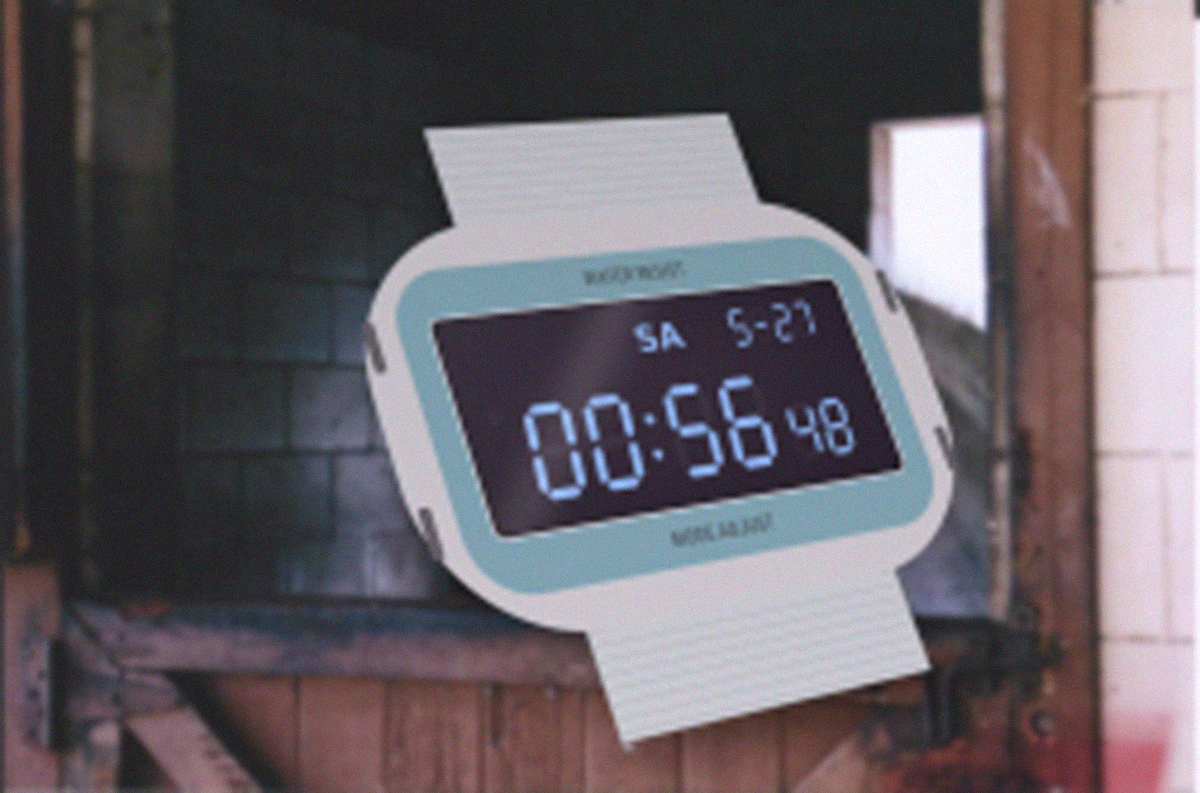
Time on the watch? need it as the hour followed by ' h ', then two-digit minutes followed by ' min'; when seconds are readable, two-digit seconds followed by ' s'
0 h 56 min 48 s
